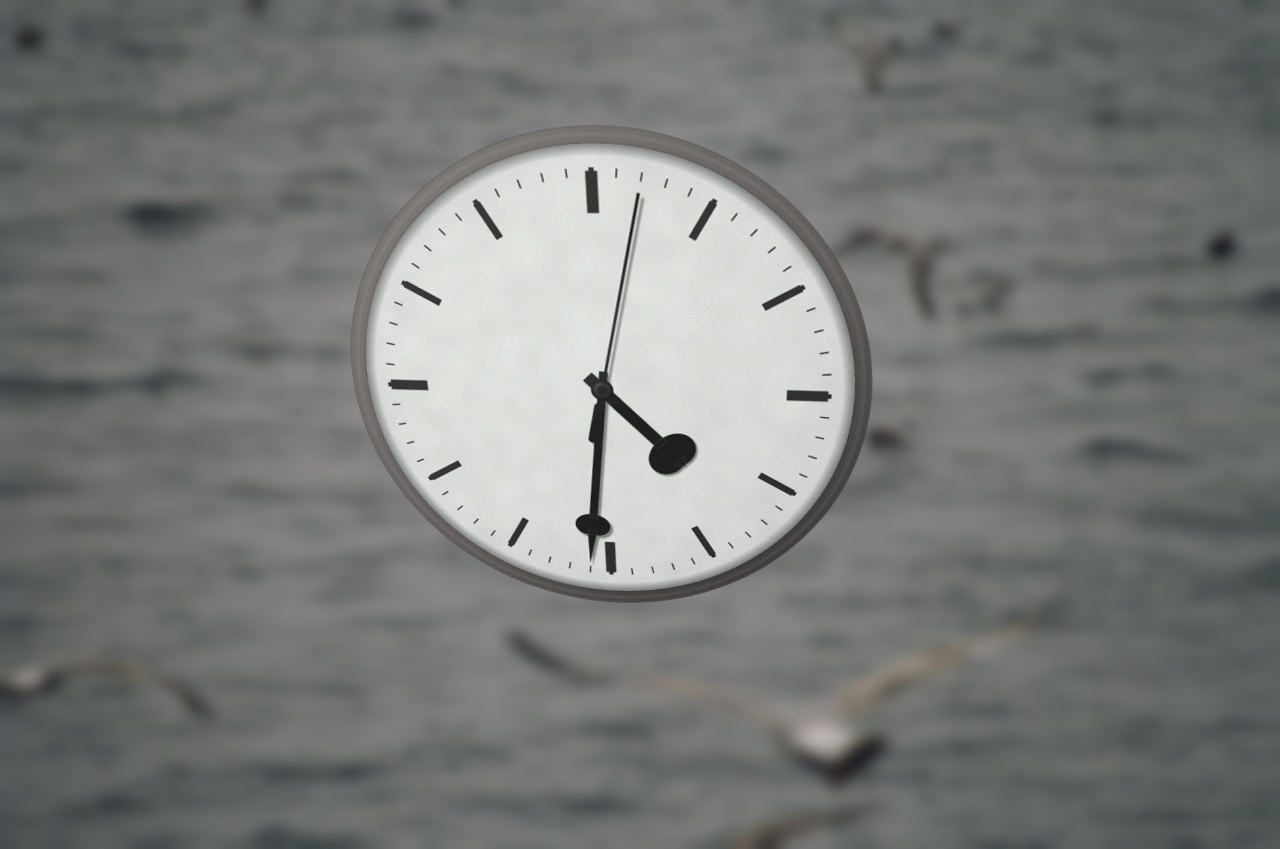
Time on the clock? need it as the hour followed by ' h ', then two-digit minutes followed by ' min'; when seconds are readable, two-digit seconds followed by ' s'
4 h 31 min 02 s
